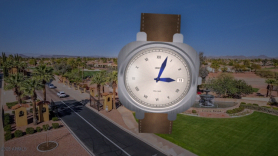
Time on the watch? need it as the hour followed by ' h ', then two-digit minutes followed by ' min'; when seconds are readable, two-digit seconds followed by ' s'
3 h 03 min
